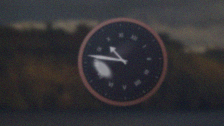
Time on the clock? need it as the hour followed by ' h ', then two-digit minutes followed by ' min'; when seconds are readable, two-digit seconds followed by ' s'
9 h 42 min
